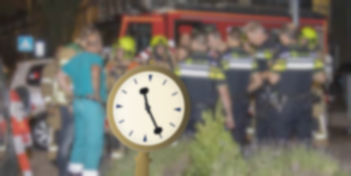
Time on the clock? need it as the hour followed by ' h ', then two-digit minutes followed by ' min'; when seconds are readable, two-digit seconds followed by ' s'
11 h 25 min
